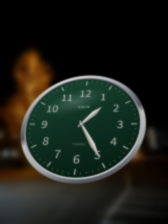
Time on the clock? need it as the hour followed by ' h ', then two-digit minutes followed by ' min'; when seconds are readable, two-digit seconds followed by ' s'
1 h 25 min
